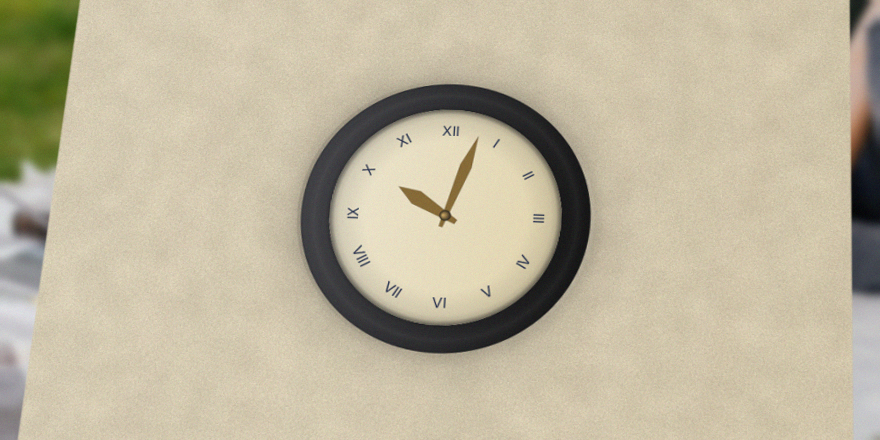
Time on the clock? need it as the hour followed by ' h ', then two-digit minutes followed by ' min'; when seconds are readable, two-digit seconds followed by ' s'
10 h 03 min
